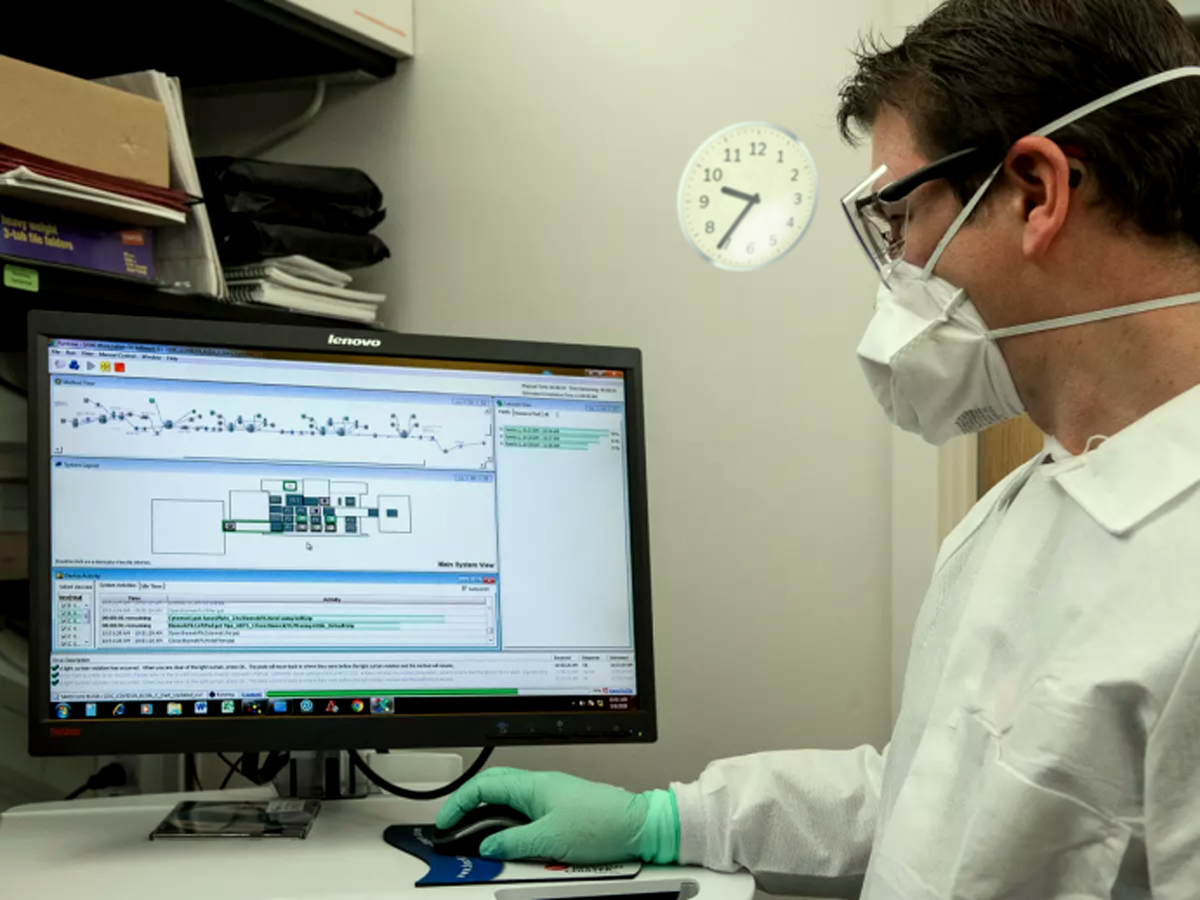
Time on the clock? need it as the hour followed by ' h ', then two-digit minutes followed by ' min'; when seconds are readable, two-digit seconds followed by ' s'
9 h 36 min
